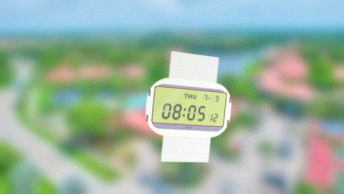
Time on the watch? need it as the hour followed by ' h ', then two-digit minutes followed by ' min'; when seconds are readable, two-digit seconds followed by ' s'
8 h 05 min 12 s
